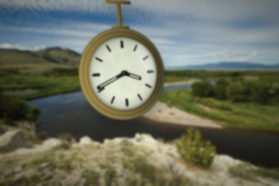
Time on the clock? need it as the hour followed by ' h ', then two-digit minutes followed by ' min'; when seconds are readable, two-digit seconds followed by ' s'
3 h 41 min
